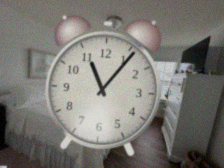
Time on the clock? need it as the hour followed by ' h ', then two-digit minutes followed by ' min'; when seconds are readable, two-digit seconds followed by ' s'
11 h 06 min
